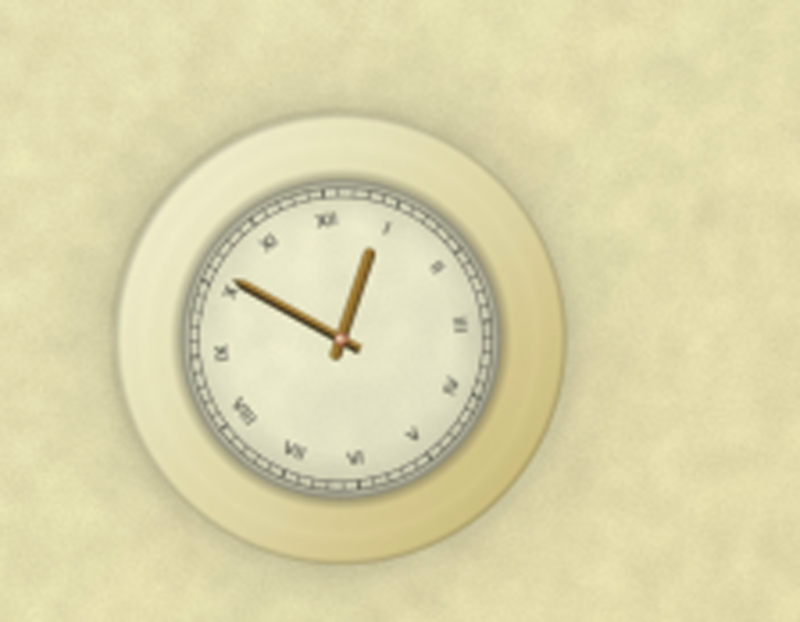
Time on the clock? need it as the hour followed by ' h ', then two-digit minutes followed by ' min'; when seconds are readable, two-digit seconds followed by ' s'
12 h 51 min
